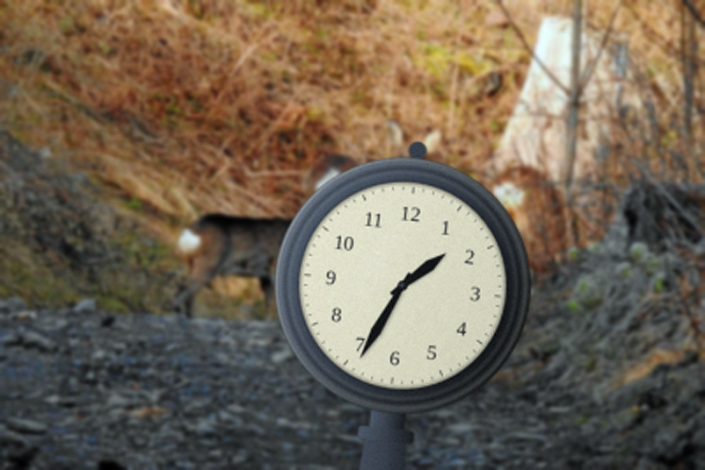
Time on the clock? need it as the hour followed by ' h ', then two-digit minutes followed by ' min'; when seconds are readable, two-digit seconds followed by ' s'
1 h 34 min
